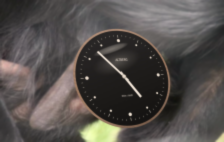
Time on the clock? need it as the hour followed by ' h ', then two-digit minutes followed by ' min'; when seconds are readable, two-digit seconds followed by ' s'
4 h 53 min
